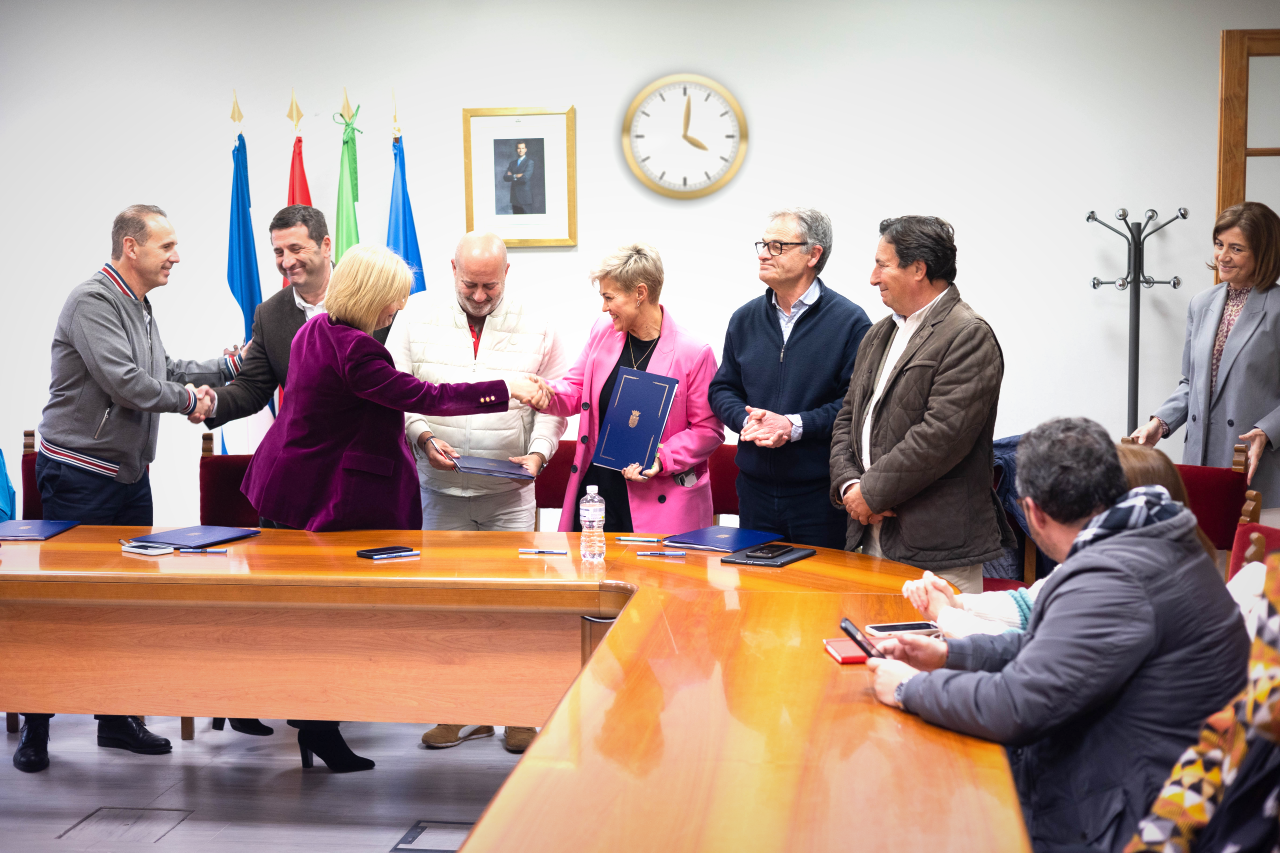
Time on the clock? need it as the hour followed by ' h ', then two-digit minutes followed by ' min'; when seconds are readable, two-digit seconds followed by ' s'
4 h 01 min
